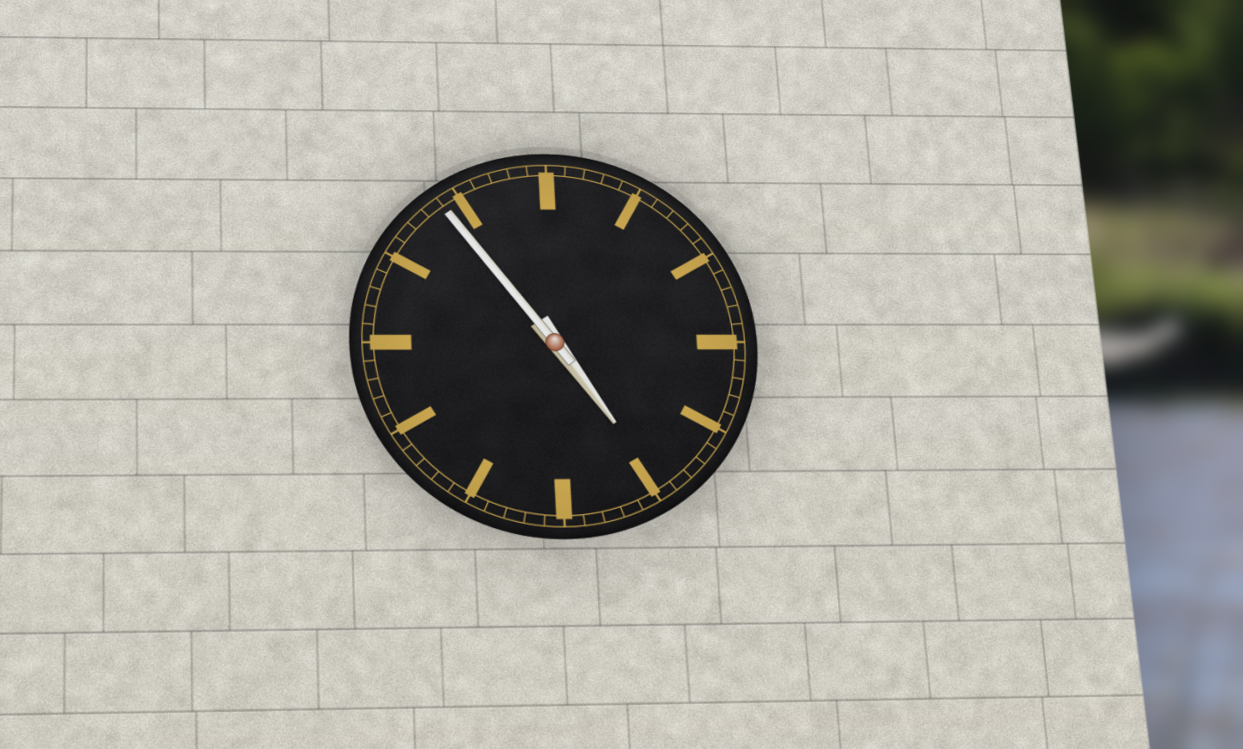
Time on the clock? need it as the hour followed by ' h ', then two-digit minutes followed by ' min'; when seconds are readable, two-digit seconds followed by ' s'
4 h 54 min
